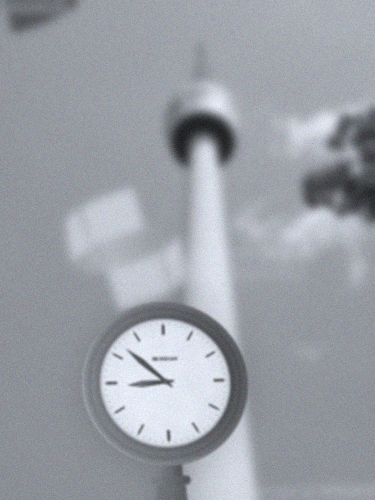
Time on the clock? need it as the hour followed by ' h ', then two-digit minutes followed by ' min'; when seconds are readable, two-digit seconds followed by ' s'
8 h 52 min
